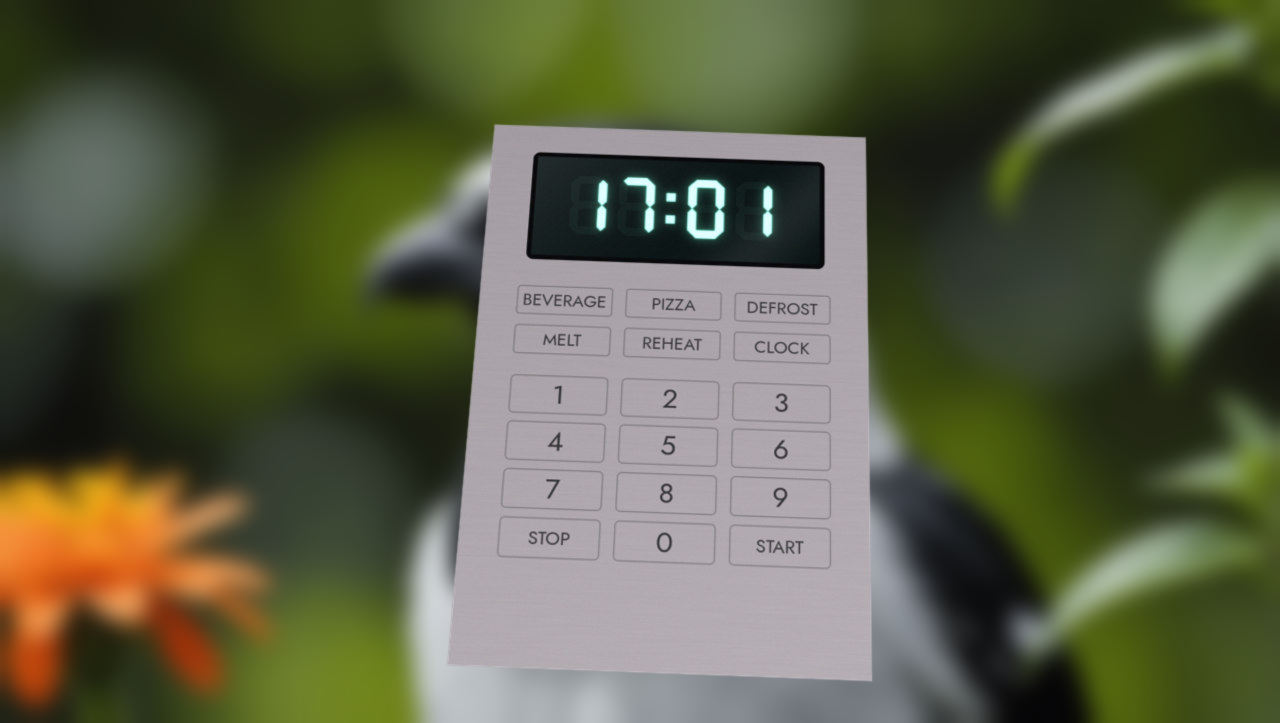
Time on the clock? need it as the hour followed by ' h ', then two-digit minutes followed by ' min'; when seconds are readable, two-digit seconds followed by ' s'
17 h 01 min
